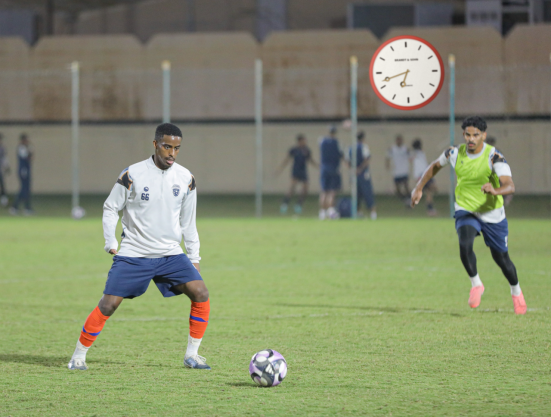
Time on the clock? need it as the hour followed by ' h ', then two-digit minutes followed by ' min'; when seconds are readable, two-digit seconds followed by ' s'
6 h 42 min
